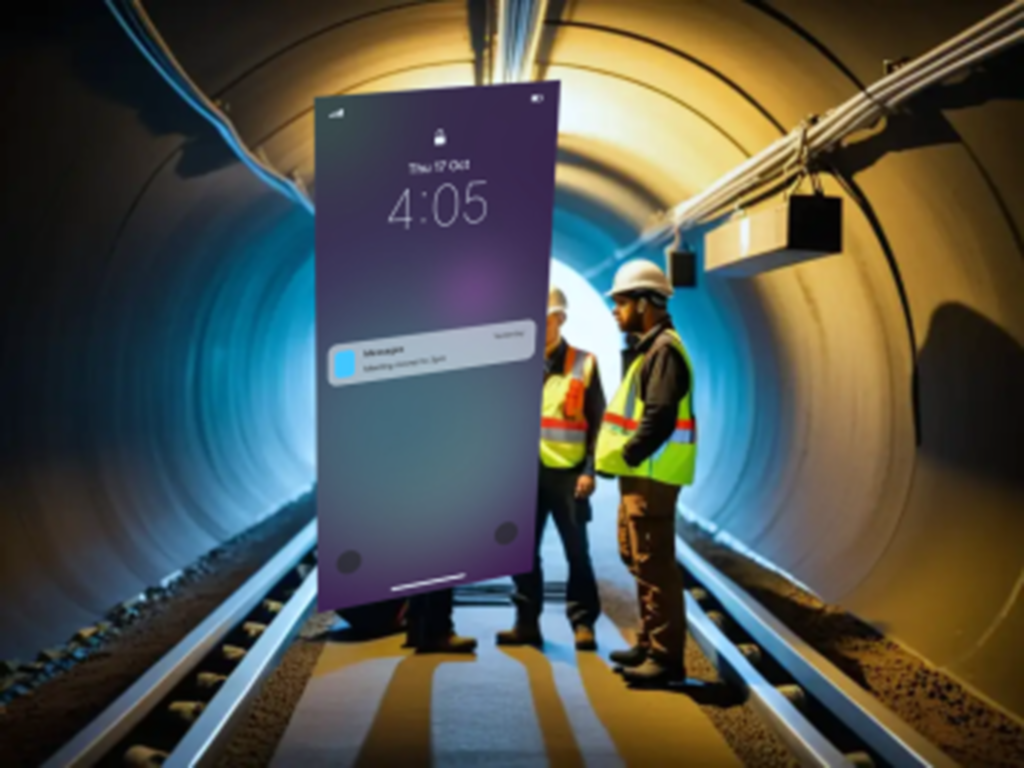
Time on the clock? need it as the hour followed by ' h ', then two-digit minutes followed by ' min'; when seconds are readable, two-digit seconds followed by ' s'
4 h 05 min
